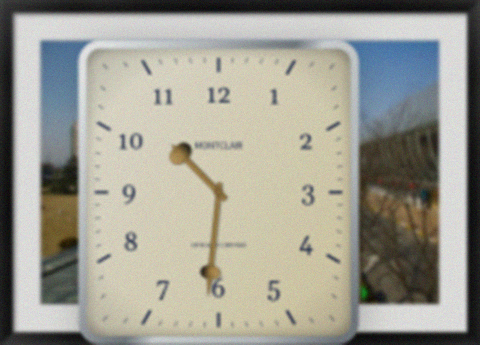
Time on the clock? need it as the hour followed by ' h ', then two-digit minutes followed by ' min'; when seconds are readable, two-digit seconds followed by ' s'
10 h 31 min
